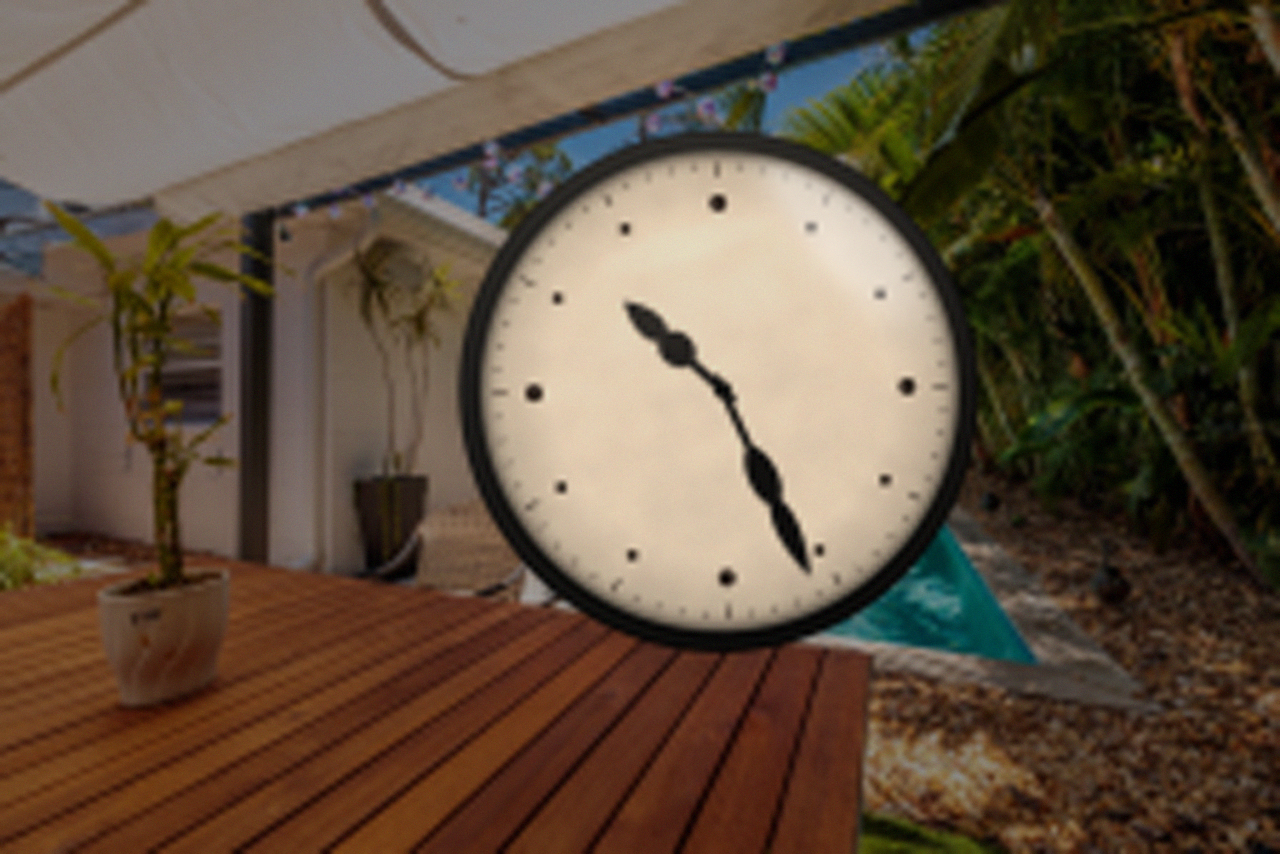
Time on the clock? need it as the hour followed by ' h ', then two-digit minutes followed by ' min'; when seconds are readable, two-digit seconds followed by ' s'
10 h 26 min
